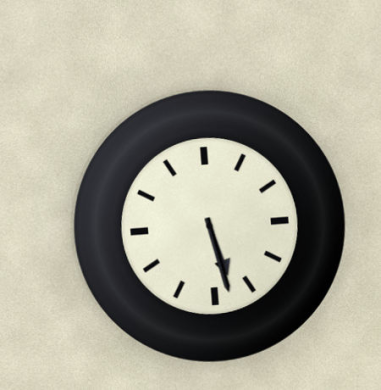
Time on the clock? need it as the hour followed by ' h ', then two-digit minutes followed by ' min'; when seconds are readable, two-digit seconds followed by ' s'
5 h 28 min
